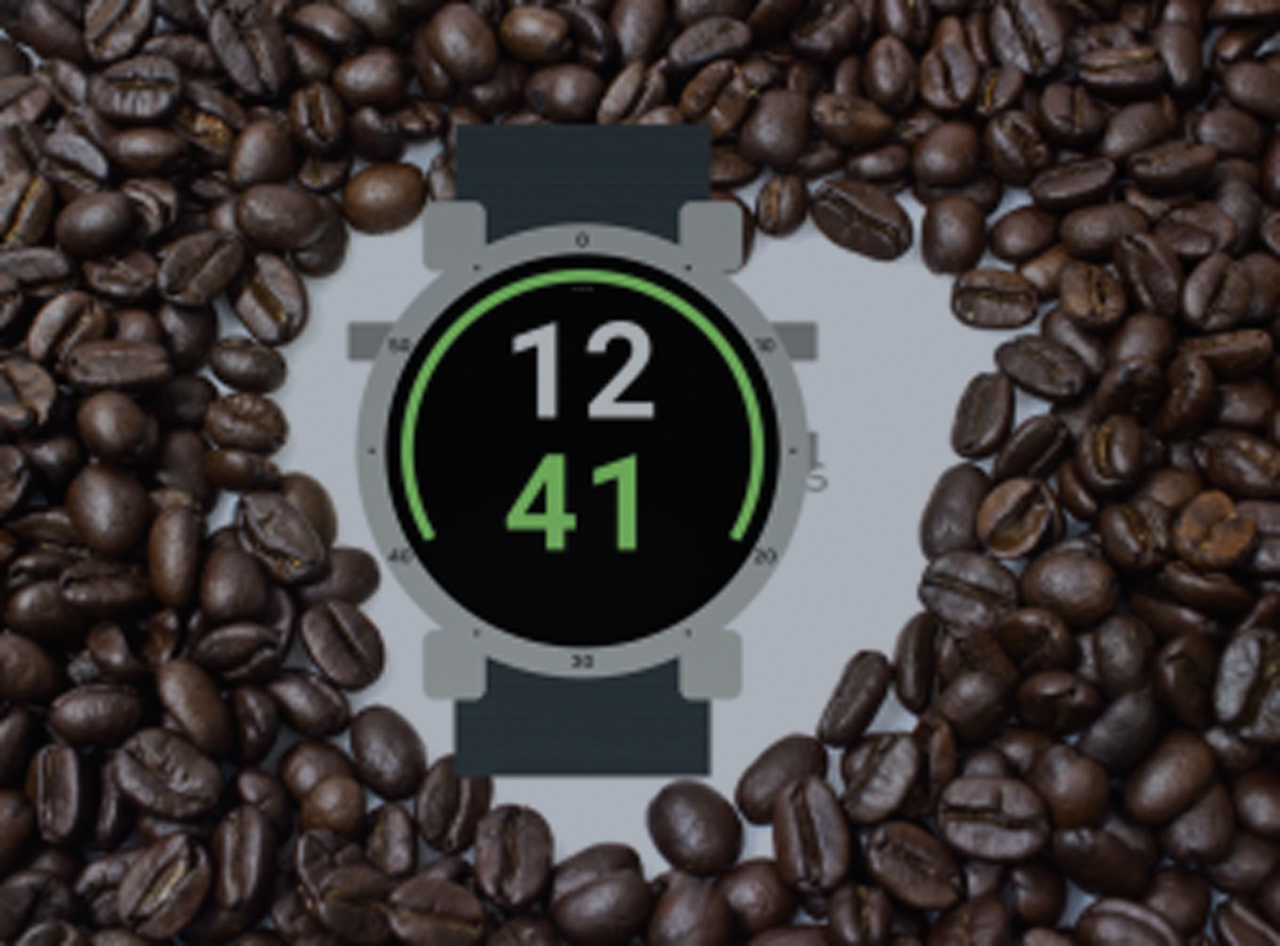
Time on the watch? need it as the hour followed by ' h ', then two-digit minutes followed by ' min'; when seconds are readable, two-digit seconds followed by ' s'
12 h 41 min
